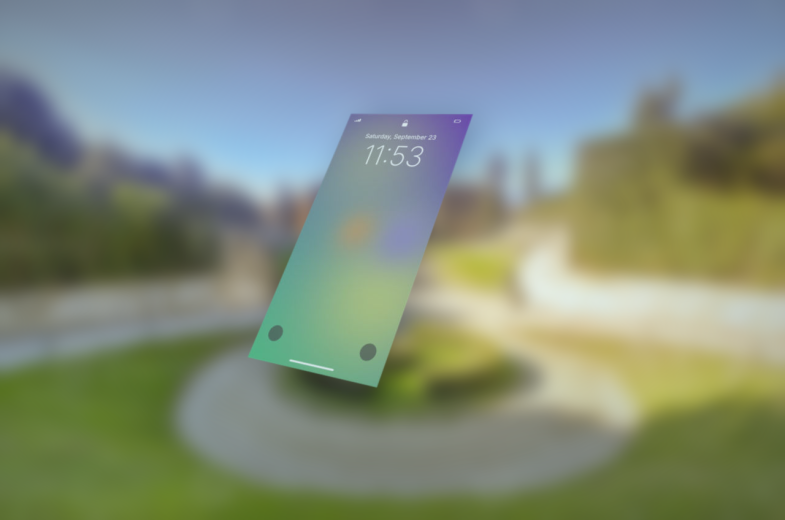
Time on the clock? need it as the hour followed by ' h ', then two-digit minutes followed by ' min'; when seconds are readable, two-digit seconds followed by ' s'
11 h 53 min
